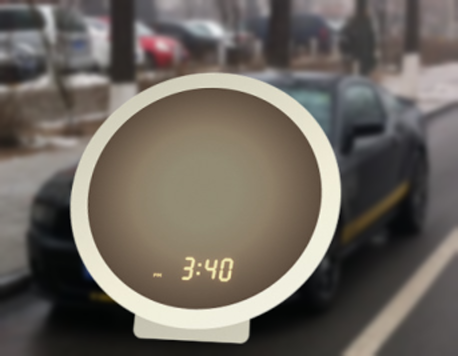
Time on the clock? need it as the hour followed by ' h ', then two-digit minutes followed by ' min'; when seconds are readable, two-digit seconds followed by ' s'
3 h 40 min
